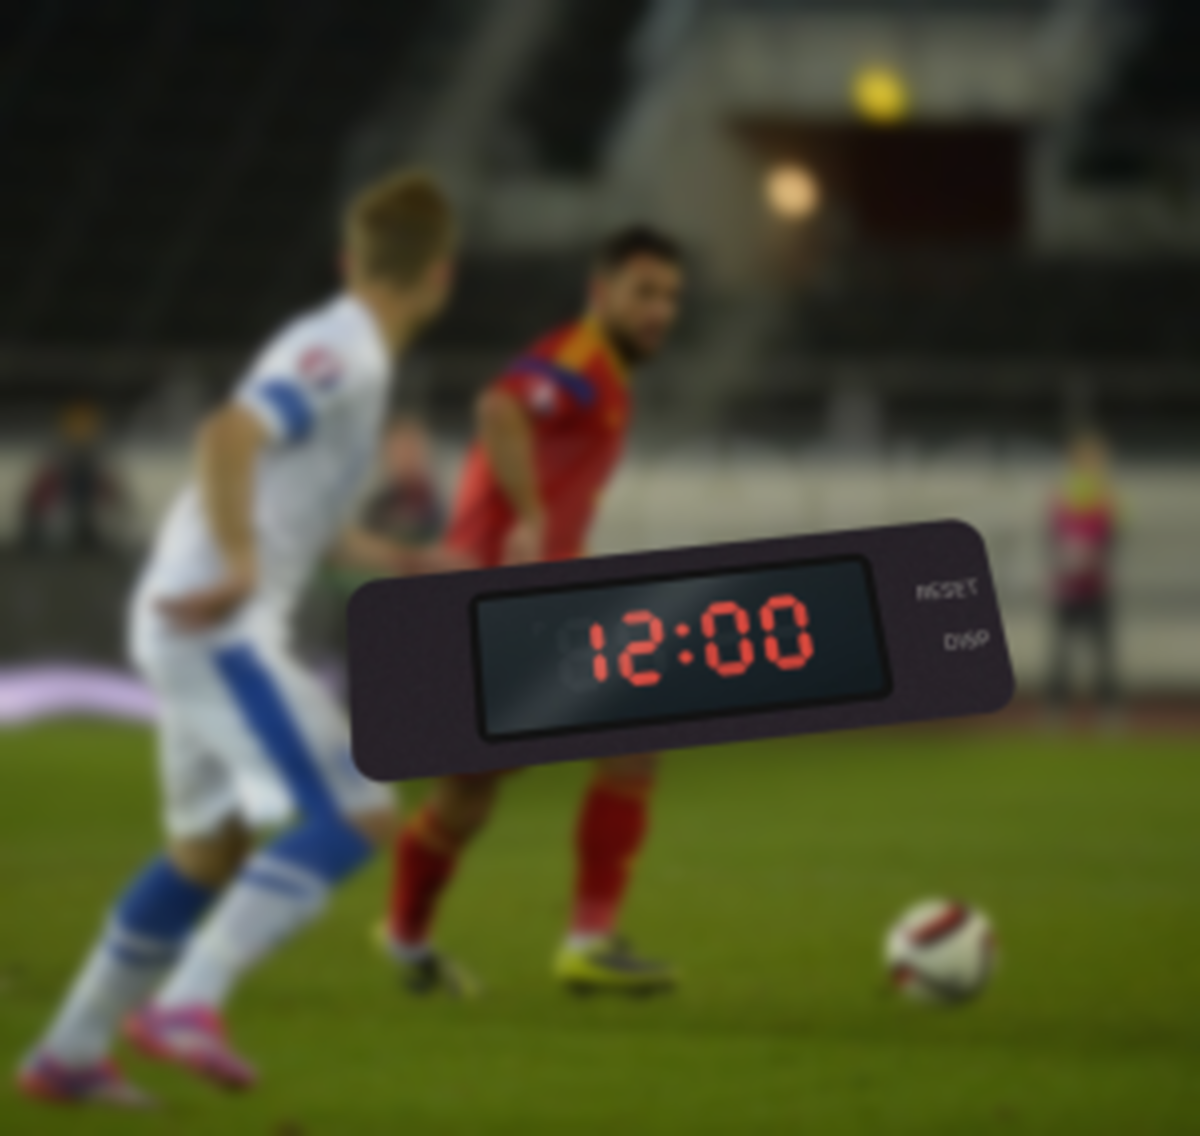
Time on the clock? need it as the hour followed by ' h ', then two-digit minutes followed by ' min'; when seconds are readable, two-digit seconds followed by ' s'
12 h 00 min
